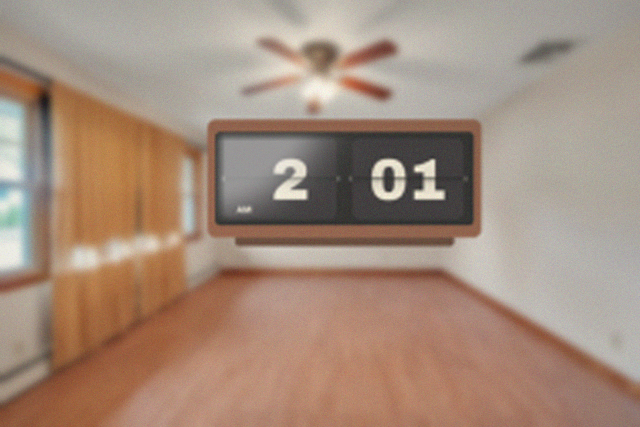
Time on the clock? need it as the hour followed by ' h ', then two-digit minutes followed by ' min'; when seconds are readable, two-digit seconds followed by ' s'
2 h 01 min
